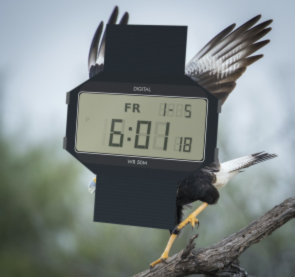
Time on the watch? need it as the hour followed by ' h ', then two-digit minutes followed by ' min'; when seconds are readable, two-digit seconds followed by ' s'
6 h 01 min 18 s
